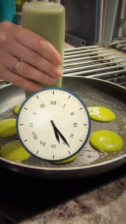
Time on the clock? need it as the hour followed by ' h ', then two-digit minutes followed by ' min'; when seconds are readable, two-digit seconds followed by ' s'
5 h 24 min
